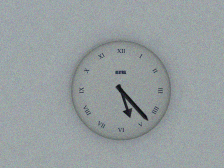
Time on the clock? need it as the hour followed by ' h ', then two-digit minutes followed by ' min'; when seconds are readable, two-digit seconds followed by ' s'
5 h 23 min
